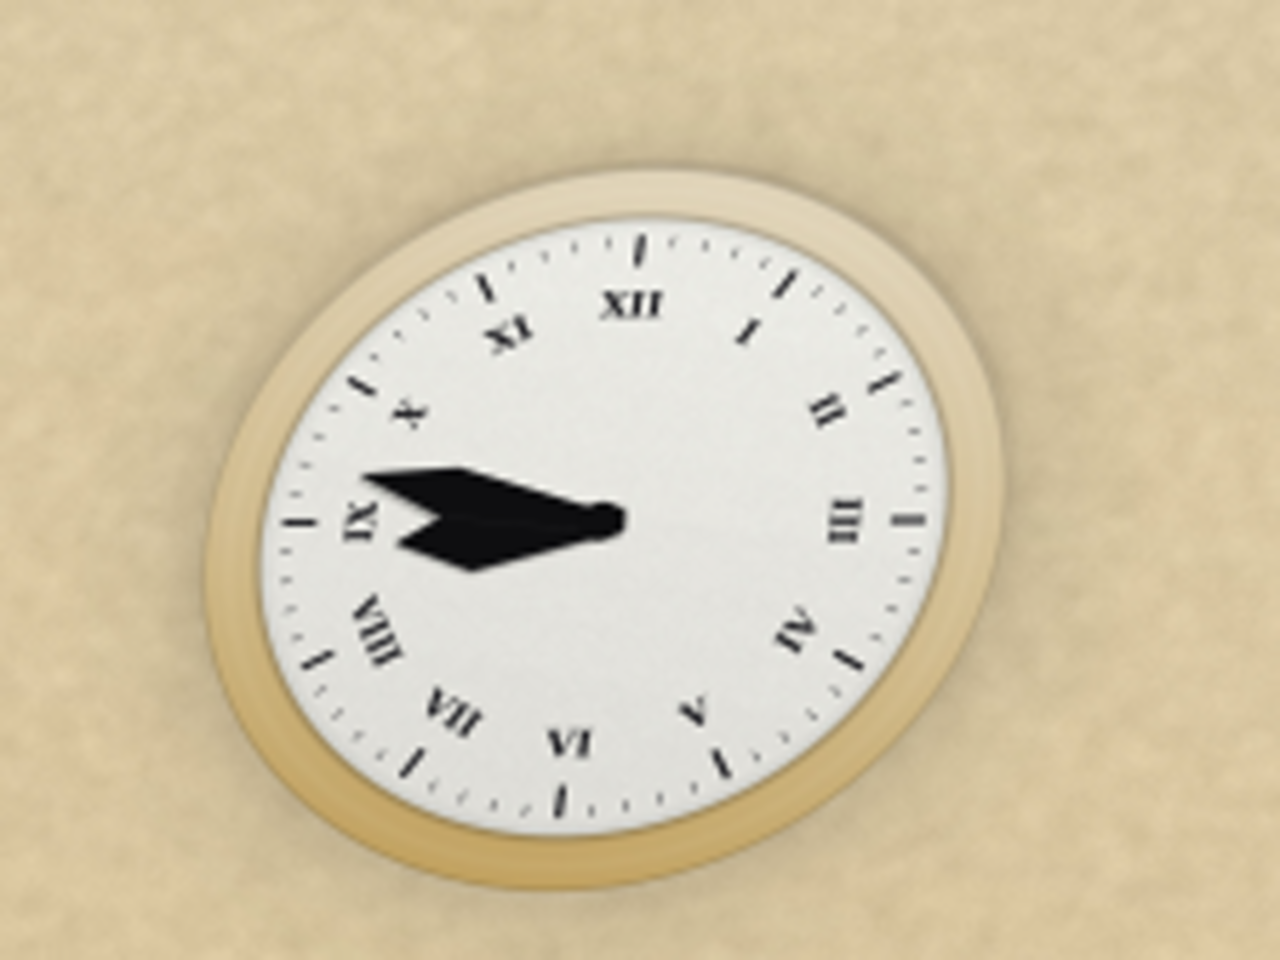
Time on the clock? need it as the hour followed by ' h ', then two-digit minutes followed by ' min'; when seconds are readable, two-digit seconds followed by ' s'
8 h 47 min
